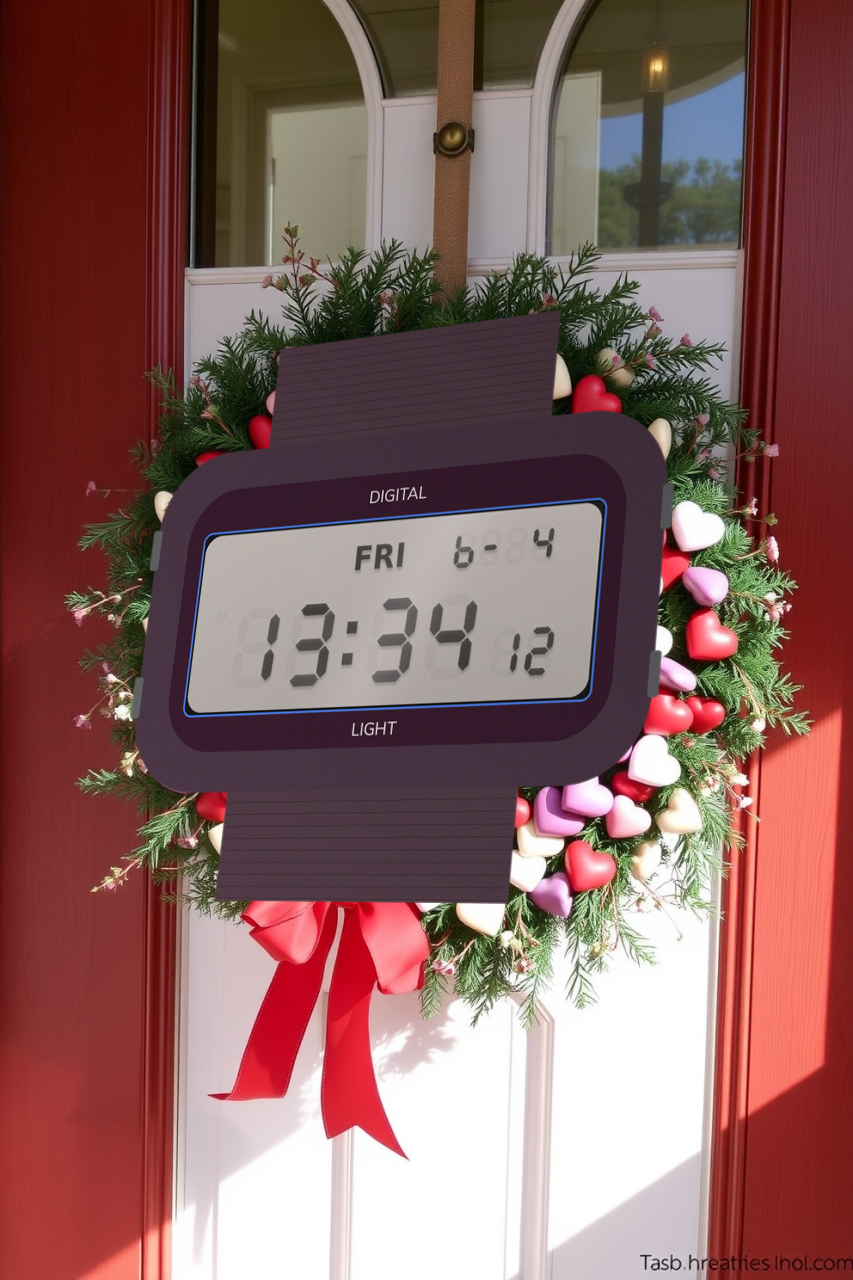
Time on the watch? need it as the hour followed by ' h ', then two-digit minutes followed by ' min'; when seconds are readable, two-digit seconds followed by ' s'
13 h 34 min 12 s
